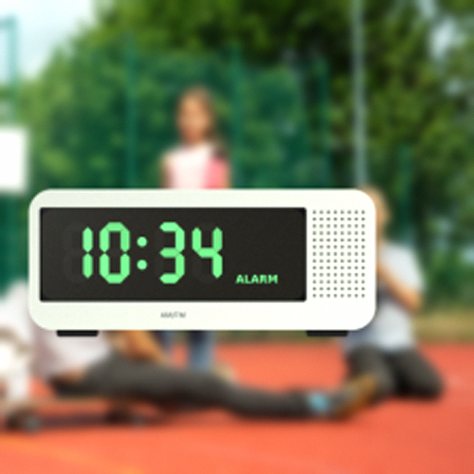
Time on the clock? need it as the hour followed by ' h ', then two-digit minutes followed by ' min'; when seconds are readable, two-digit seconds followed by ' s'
10 h 34 min
